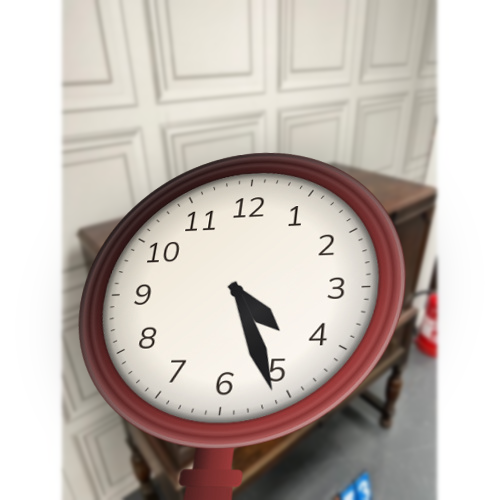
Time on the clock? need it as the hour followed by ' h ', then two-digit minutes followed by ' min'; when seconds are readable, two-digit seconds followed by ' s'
4 h 26 min
